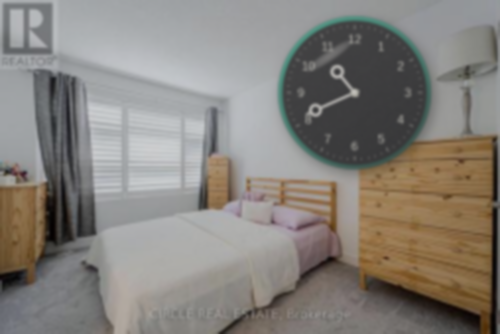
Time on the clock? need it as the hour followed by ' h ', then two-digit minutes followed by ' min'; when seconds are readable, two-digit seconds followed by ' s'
10 h 41 min
